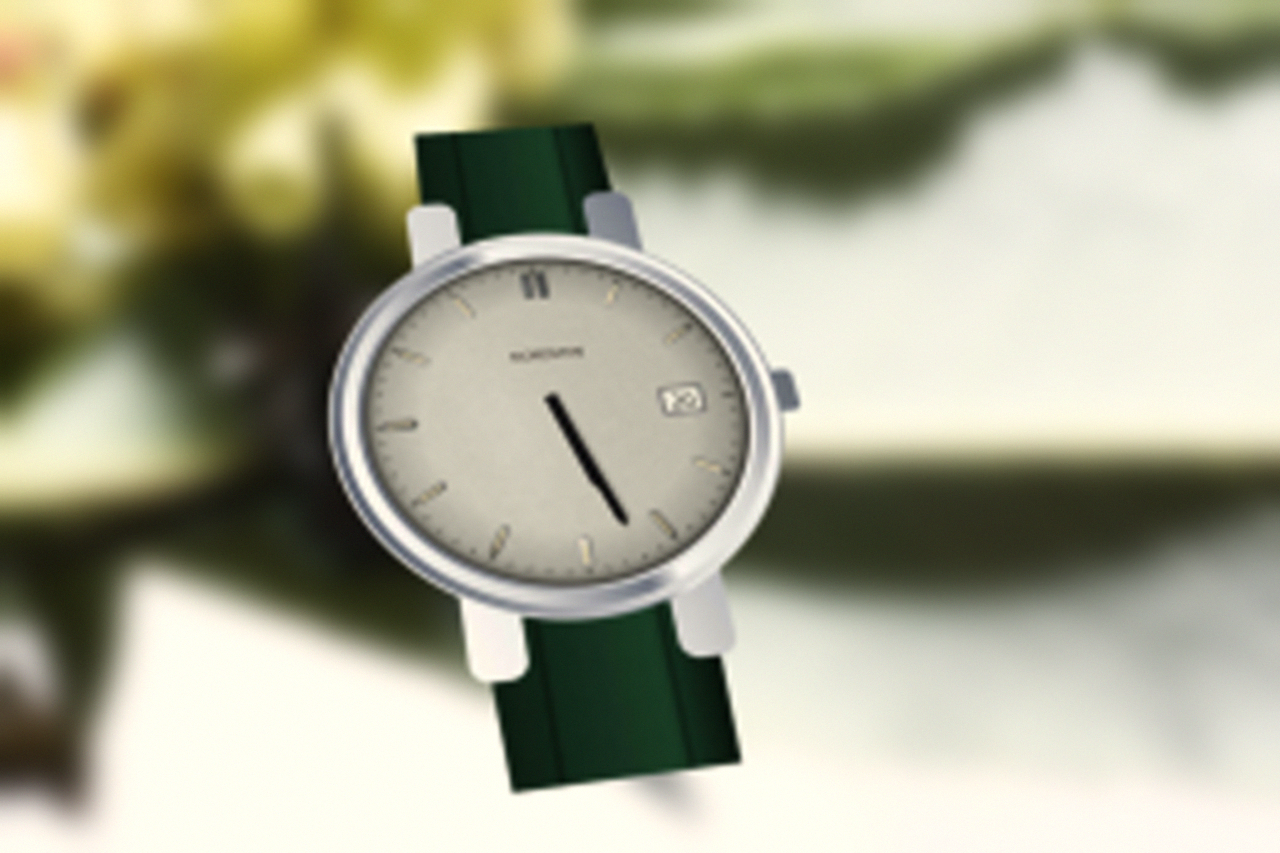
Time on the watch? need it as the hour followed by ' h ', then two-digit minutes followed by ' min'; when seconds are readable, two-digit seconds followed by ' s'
5 h 27 min
